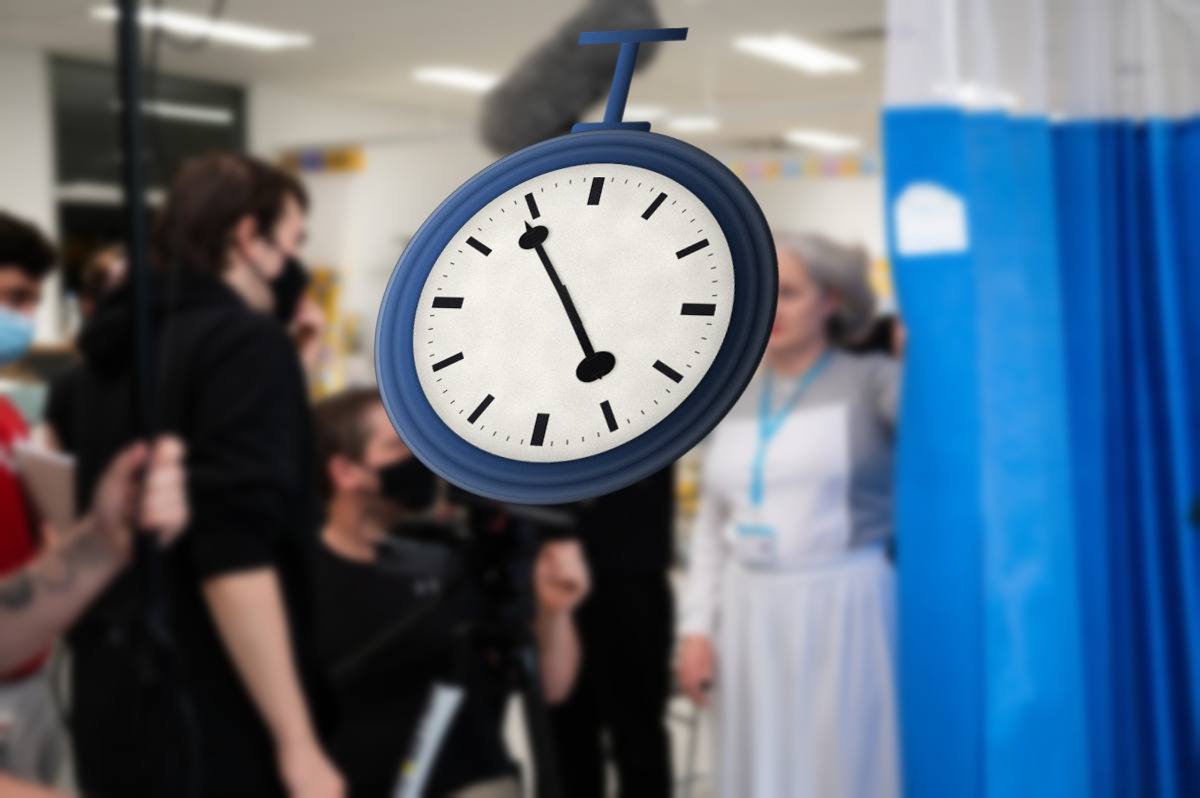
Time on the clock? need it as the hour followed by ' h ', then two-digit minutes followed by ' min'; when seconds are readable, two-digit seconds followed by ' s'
4 h 54 min
